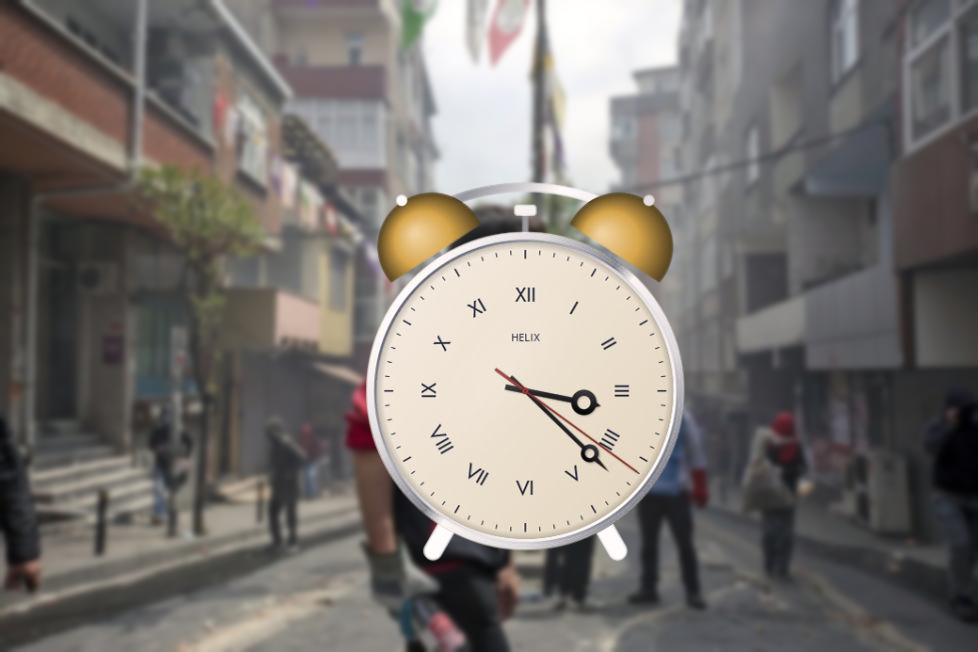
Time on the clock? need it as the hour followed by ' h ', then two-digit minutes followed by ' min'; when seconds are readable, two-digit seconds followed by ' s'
3 h 22 min 21 s
